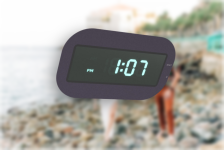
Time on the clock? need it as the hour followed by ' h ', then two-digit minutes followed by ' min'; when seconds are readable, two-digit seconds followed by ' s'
1 h 07 min
